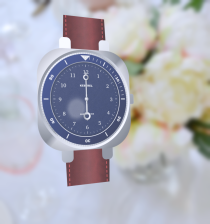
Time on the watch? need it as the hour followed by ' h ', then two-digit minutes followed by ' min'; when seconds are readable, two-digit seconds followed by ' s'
6 h 00 min
